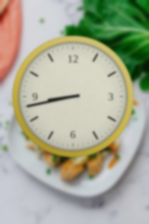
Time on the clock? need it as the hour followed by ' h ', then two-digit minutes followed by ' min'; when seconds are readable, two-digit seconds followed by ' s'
8 h 43 min
